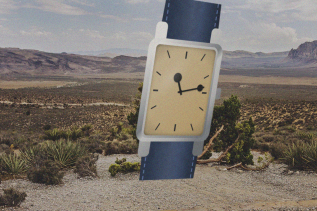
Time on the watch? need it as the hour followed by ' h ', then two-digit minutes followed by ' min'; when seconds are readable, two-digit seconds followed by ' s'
11 h 13 min
